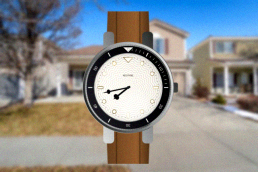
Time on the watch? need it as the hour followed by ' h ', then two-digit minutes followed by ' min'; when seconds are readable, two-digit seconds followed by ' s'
7 h 43 min
